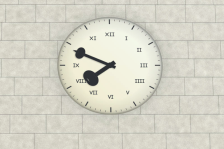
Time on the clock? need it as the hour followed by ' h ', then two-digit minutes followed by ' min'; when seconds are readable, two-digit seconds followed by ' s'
7 h 49 min
